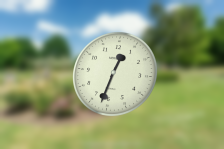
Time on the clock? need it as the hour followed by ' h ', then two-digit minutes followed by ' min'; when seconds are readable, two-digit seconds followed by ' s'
12 h 32 min
